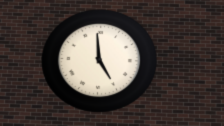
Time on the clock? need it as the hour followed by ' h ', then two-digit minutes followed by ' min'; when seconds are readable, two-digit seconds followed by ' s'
4 h 59 min
